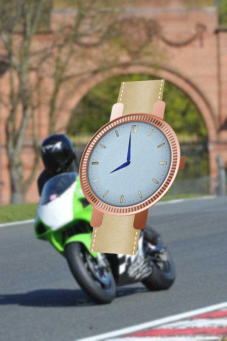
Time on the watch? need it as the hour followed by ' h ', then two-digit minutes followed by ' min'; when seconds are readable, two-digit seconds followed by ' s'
7 h 59 min
